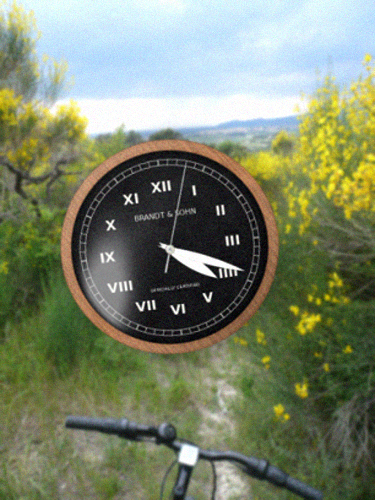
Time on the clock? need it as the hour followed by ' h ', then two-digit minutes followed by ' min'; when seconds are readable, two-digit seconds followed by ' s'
4 h 19 min 03 s
